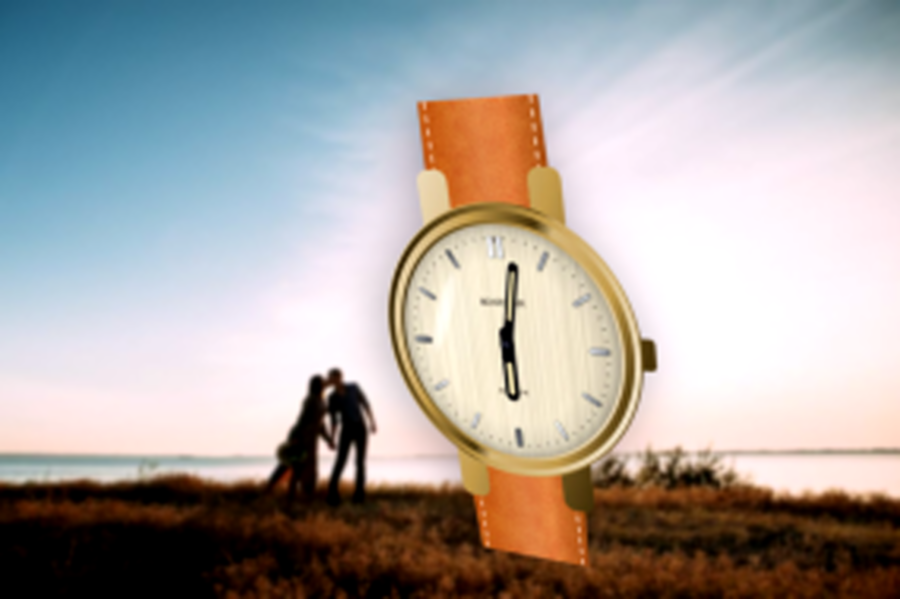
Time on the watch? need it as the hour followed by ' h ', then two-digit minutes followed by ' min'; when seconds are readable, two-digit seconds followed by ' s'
6 h 02 min
